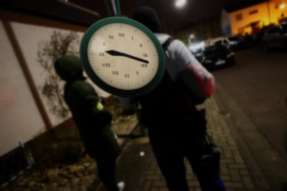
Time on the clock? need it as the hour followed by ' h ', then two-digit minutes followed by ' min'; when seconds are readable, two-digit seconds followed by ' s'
9 h 18 min
